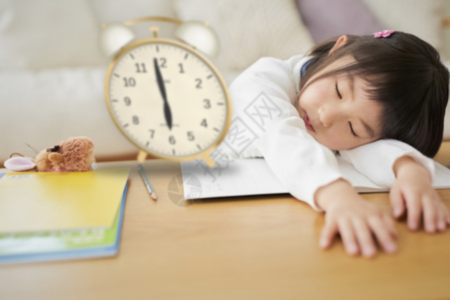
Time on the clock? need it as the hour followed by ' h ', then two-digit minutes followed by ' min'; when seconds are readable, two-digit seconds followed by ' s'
5 h 59 min
